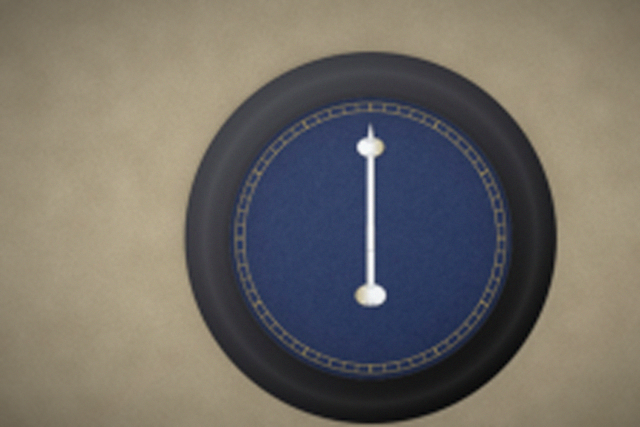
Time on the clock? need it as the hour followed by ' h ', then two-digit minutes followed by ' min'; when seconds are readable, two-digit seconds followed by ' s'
6 h 00 min
